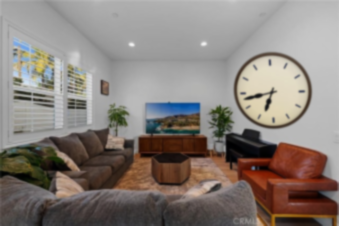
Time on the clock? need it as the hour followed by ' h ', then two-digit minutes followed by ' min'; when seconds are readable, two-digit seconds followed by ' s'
6 h 43 min
